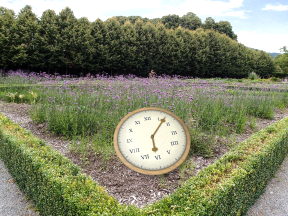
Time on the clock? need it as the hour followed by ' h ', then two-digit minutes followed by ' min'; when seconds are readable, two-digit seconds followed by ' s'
6 h 07 min
